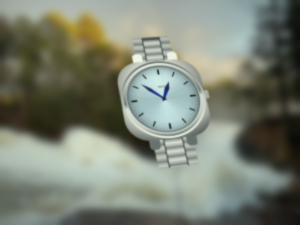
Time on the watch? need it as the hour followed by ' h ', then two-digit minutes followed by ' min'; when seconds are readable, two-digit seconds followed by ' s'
12 h 52 min
